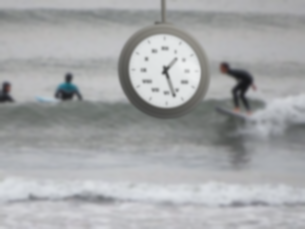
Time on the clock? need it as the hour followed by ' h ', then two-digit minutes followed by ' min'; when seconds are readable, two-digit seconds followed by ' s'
1 h 27 min
